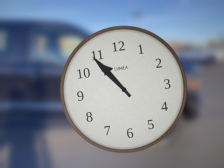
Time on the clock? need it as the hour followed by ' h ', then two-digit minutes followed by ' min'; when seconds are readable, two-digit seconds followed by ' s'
10 h 54 min
